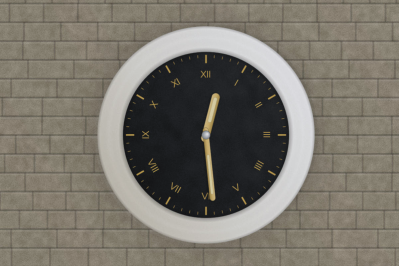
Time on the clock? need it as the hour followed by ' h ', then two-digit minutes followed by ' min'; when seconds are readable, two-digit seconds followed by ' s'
12 h 29 min
